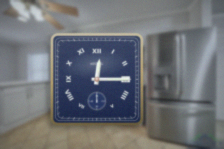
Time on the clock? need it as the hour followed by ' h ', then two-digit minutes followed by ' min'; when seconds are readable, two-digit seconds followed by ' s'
12 h 15 min
